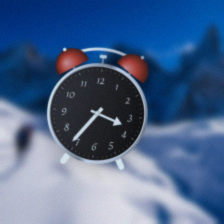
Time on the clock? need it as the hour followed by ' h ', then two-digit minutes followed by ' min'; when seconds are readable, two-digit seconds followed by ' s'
3 h 36 min
